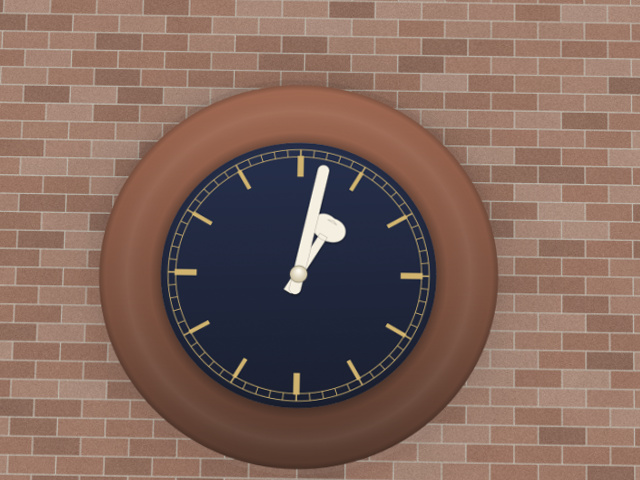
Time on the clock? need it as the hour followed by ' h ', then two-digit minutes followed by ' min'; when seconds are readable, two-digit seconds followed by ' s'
1 h 02 min
